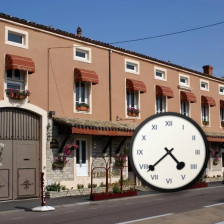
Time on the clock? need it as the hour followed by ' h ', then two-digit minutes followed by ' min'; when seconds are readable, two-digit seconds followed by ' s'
4 h 38 min
